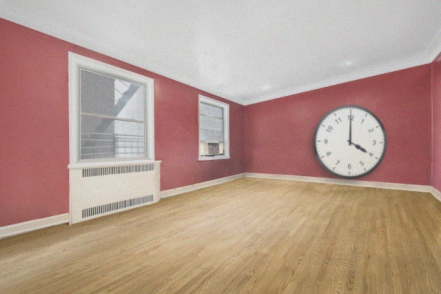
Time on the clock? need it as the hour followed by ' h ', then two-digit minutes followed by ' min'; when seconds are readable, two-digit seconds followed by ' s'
4 h 00 min
